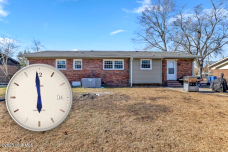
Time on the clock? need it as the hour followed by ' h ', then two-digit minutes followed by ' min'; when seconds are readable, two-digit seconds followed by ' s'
5 h 59 min
